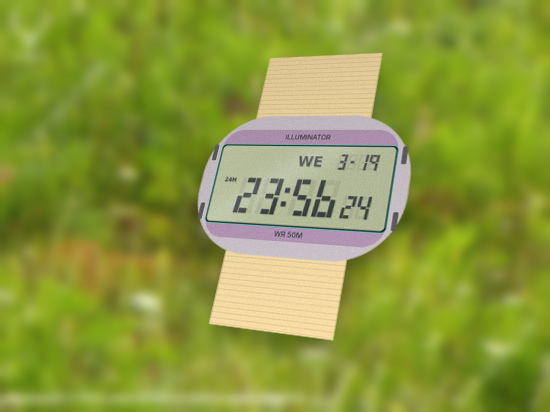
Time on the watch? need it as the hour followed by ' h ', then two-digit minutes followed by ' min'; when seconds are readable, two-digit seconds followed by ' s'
23 h 56 min 24 s
